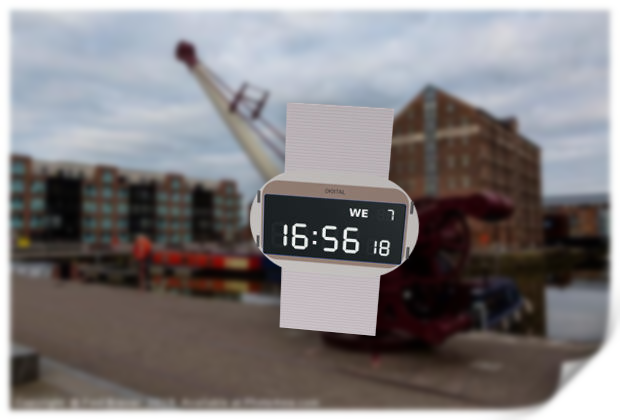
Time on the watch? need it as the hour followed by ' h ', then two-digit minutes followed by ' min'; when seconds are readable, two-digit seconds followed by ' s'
16 h 56 min 18 s
